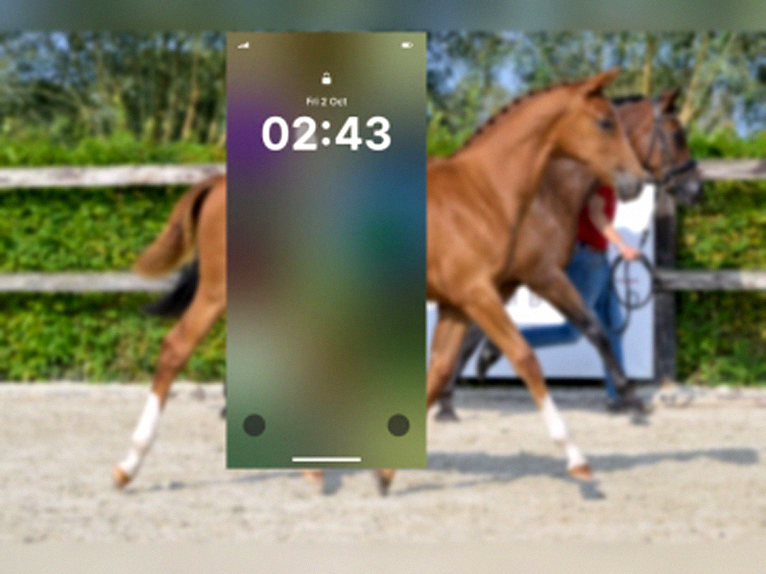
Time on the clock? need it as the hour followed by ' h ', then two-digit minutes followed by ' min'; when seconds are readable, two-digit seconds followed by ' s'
2 h 43 min
